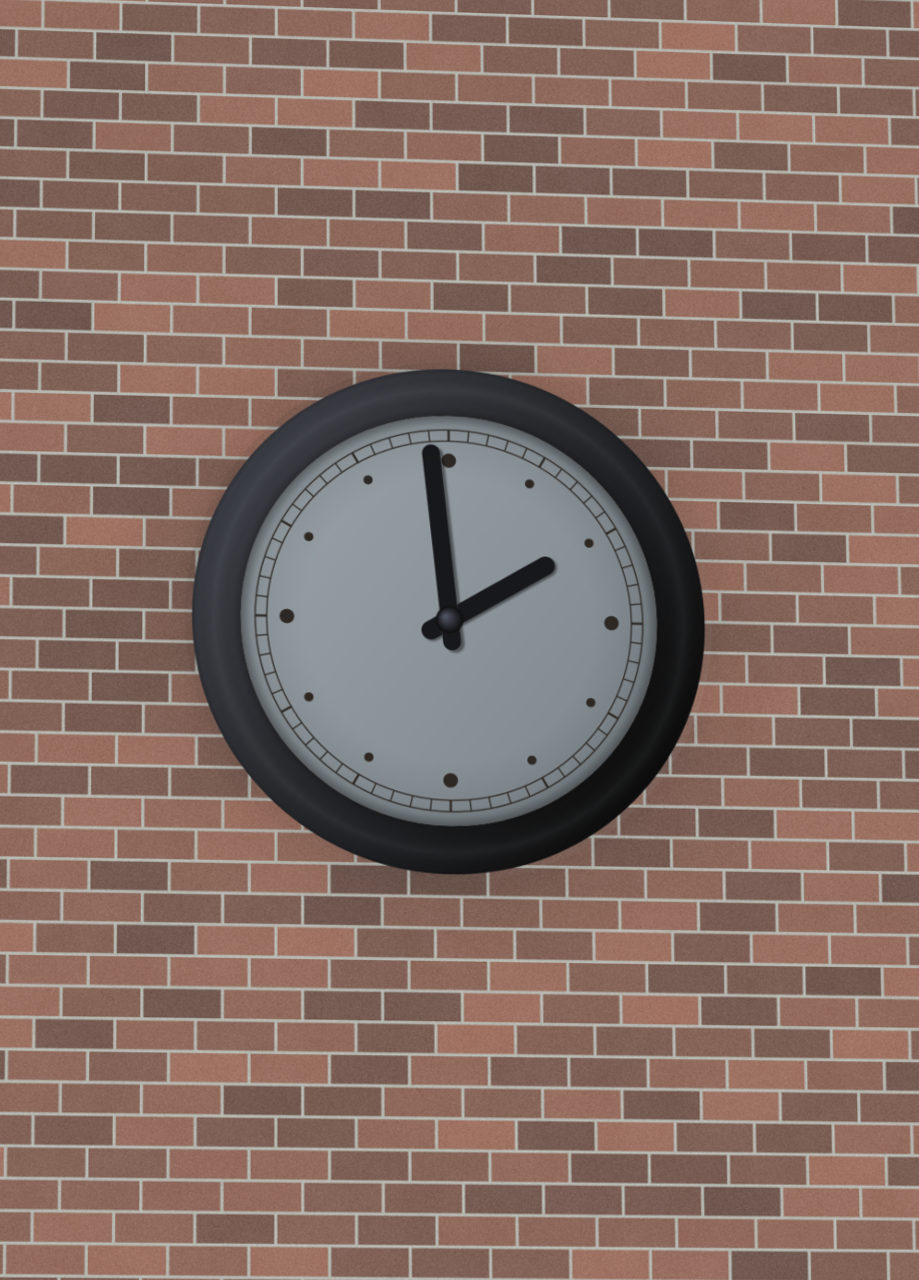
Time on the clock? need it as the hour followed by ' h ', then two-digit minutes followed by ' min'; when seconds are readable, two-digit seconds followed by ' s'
1 h 59 min
